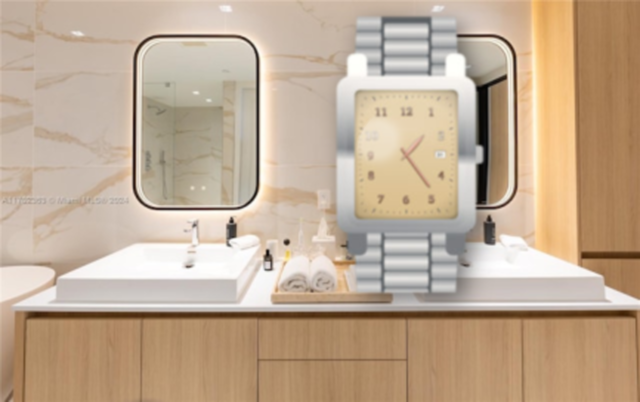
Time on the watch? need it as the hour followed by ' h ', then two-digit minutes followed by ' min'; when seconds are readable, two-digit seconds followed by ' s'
1 h 24 min
